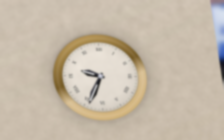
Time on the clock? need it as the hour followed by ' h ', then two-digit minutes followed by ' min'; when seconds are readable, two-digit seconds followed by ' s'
9 h 34 min
